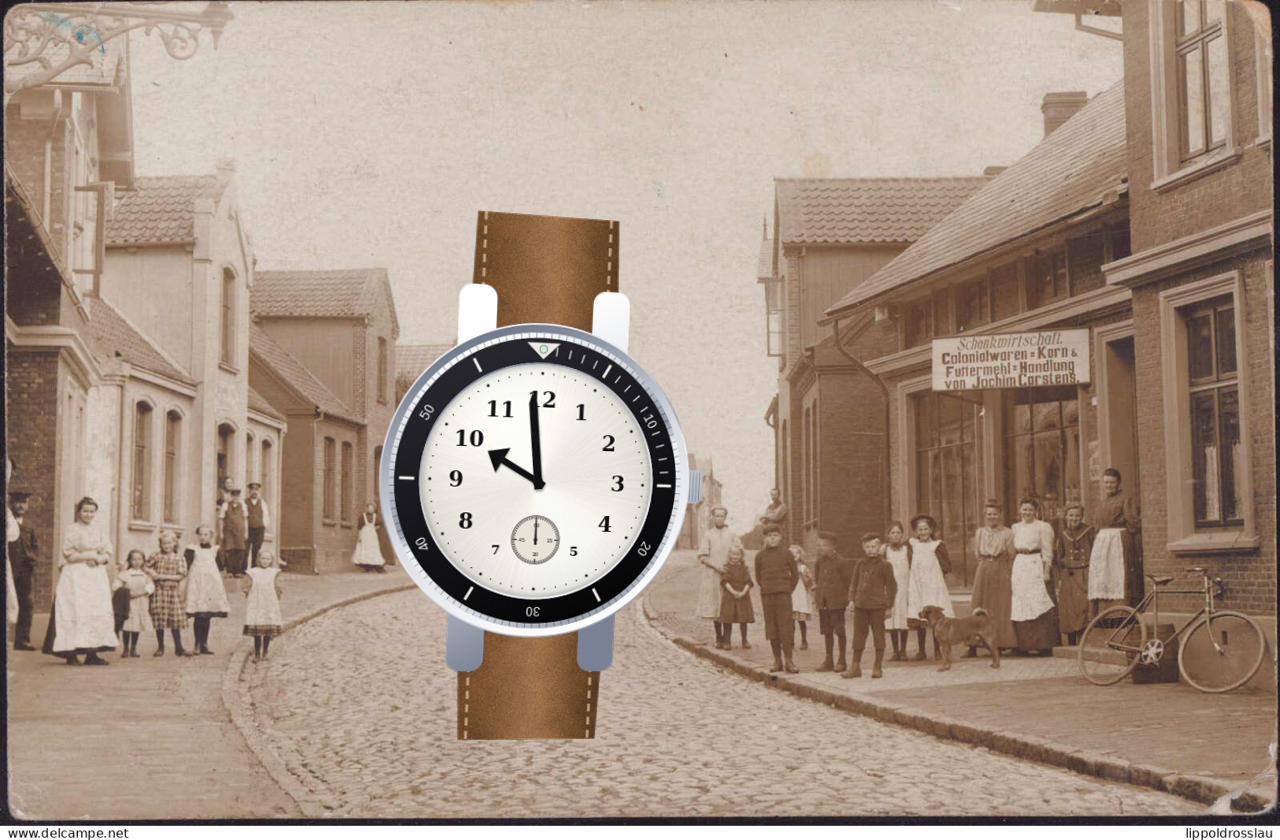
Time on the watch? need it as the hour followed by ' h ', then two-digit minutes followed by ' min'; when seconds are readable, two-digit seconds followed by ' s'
9 h 59 min
